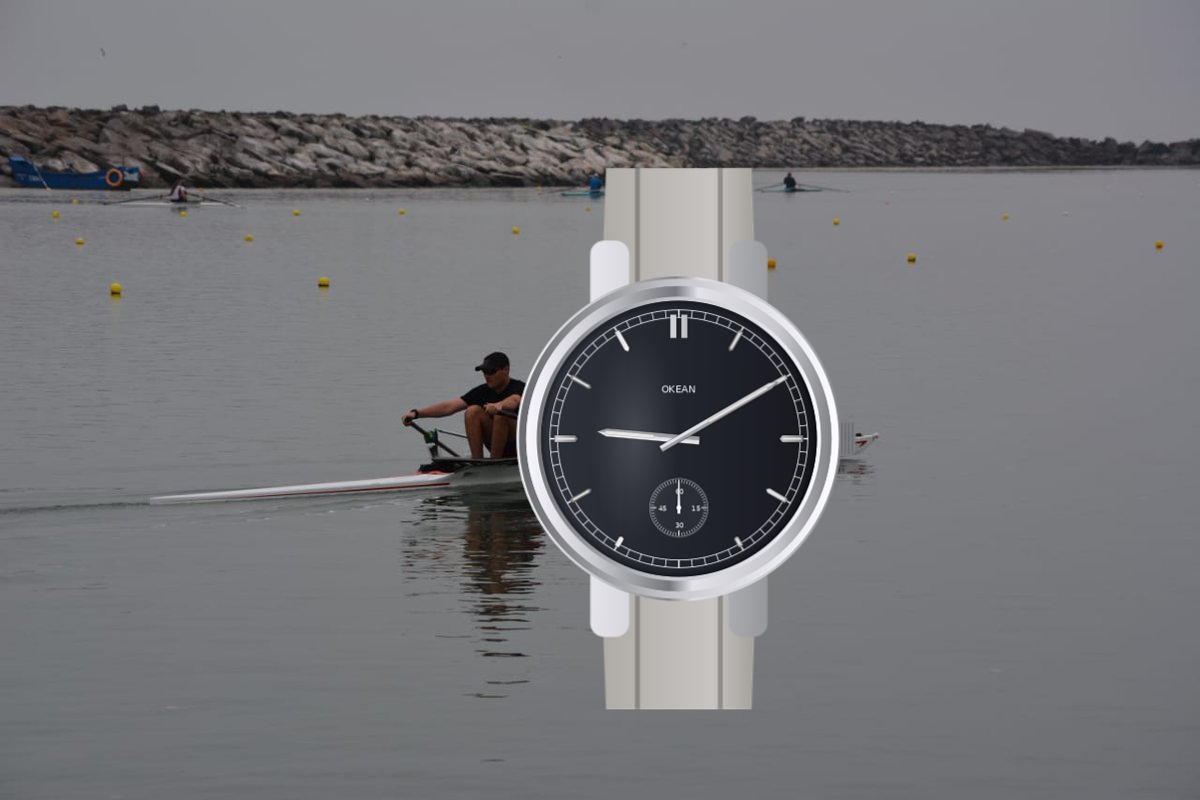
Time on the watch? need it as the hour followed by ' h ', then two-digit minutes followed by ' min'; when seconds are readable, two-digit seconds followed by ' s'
9 h 10 min
